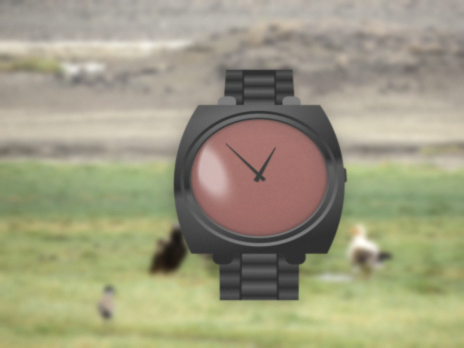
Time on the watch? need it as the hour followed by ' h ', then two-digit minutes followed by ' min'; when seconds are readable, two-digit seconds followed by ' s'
12 h 53 min
